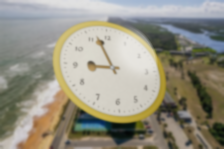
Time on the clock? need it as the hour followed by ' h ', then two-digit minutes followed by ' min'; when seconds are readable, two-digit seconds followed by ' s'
8 h 57 min
